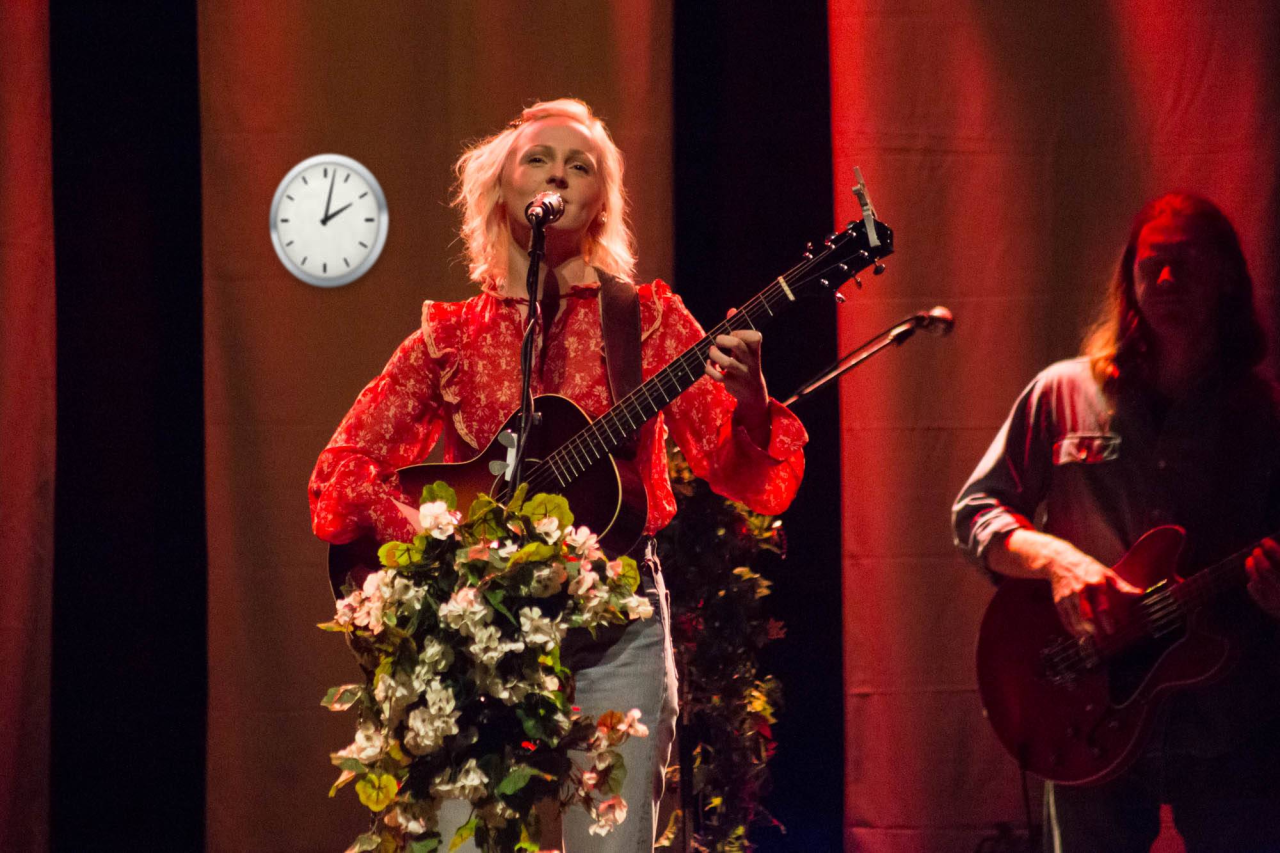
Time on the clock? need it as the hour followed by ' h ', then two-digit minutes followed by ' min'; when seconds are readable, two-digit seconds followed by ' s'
2 h 02 min
